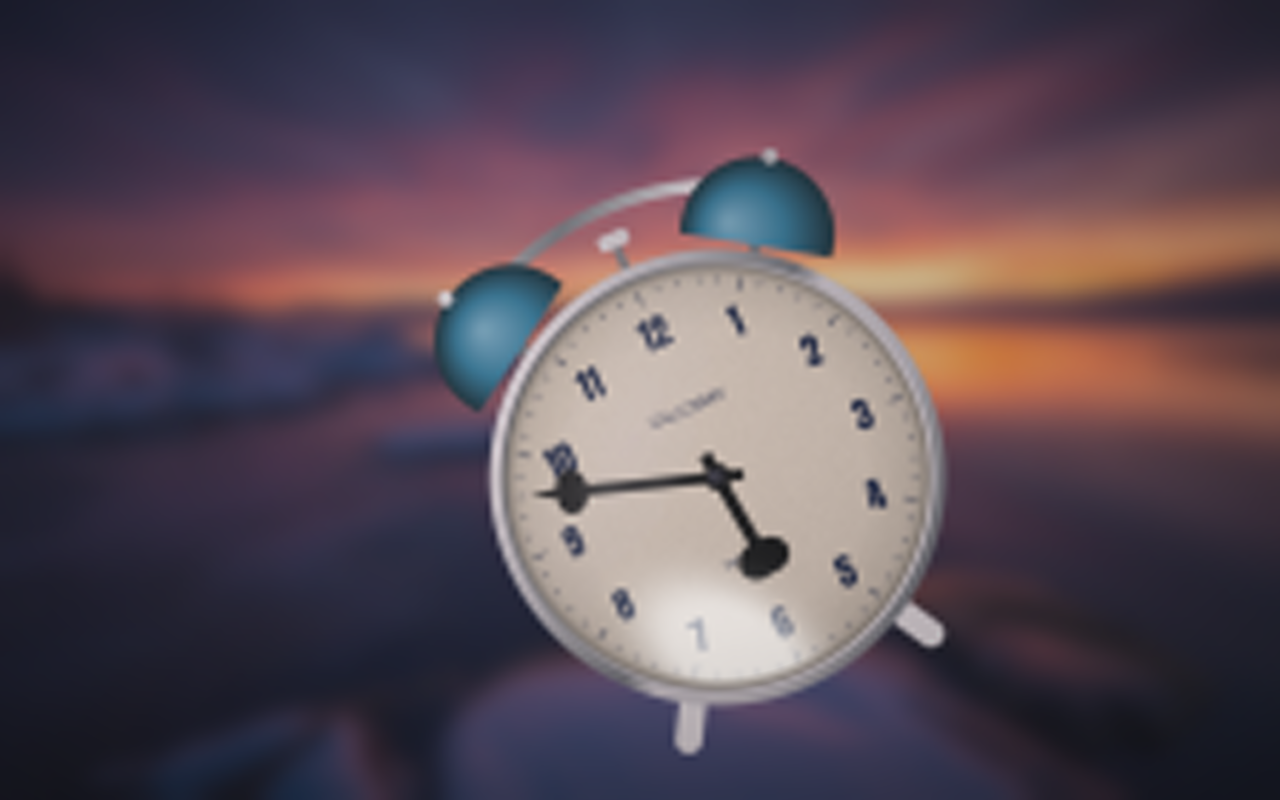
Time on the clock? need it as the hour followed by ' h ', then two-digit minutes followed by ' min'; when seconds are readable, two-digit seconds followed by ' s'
5 h 48 min
